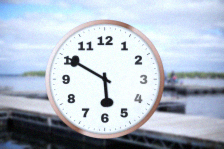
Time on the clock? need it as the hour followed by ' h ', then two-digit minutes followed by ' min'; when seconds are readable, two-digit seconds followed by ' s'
5 h 50 min
